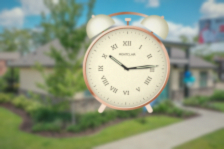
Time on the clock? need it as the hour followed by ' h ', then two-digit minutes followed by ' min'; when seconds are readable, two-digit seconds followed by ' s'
10 h 14 min
